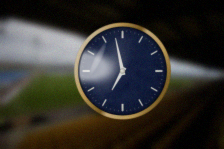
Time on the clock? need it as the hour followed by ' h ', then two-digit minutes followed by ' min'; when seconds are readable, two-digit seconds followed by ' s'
6 h 58 min
